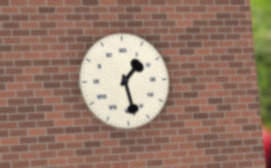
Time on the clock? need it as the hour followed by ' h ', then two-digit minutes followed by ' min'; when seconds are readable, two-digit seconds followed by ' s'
1 h 28 min
